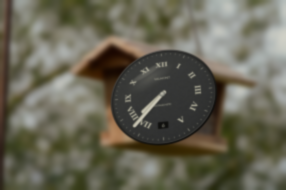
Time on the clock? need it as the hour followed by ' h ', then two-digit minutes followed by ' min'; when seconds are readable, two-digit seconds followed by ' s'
7 h 37 min
